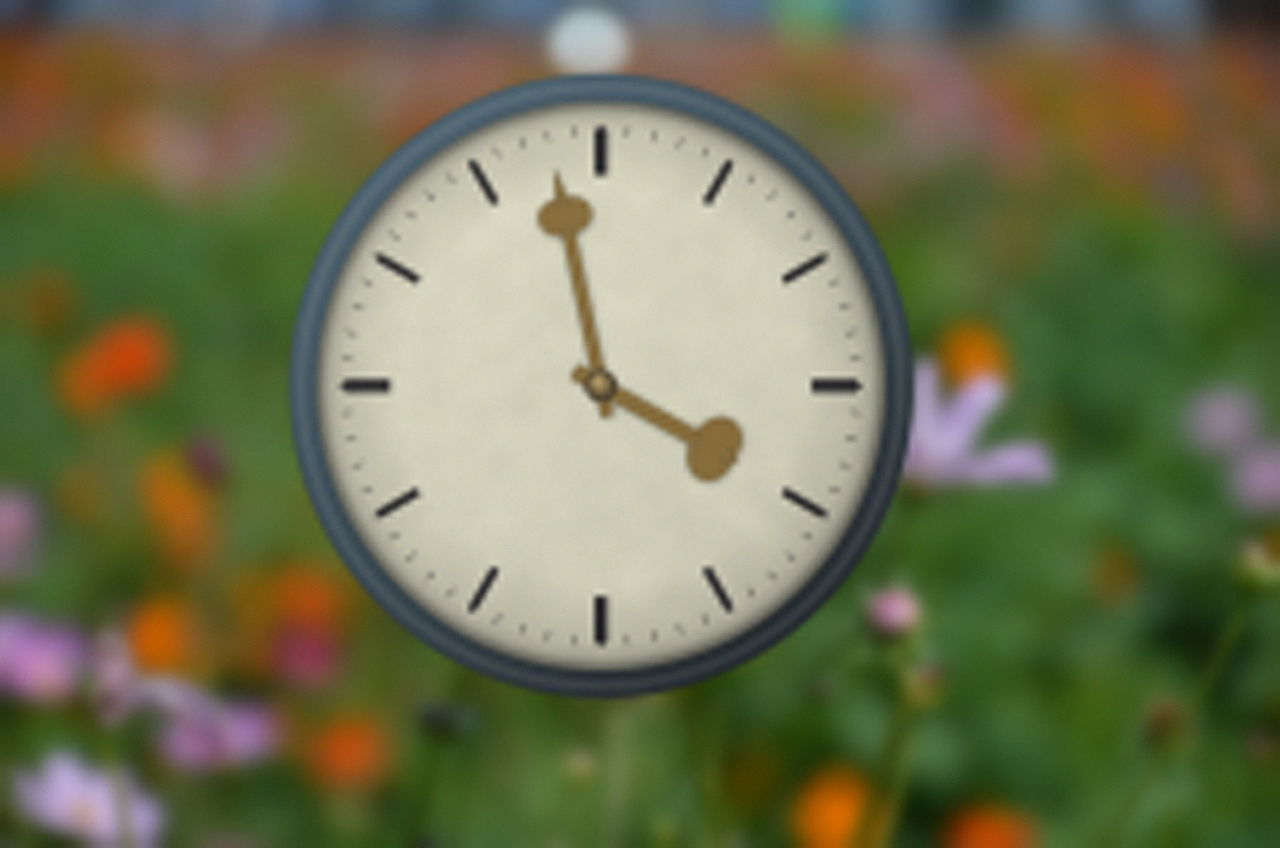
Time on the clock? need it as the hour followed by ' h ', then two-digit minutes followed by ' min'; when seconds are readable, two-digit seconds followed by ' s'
3 h 58 min
